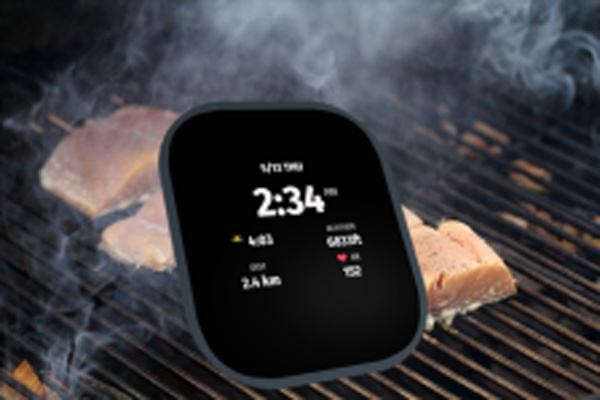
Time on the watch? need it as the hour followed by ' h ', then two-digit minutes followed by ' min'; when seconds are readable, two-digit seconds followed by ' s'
2 h 34 min
